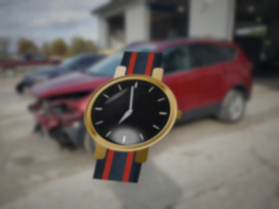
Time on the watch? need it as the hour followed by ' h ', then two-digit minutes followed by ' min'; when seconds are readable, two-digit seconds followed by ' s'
6 h 59 min
